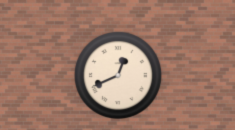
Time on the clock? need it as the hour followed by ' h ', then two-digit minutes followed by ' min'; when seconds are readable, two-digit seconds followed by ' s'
12 h 41 min
